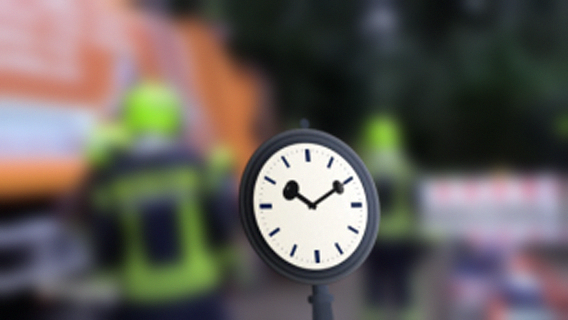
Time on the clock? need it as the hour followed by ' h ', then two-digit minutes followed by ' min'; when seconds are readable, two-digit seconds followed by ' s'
10 h 10 min
